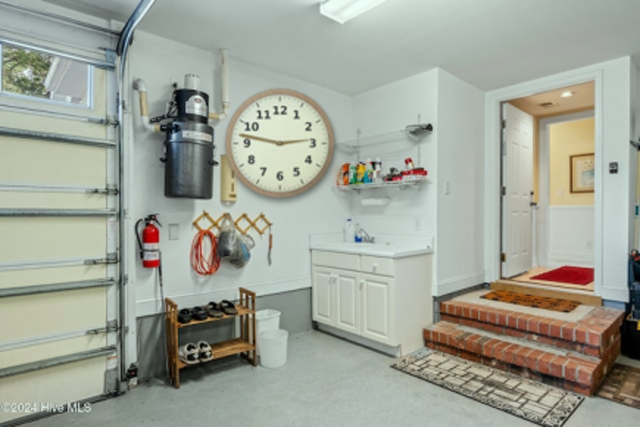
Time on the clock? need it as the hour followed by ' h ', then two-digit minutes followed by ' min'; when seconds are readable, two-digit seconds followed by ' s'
2 h 47 min
